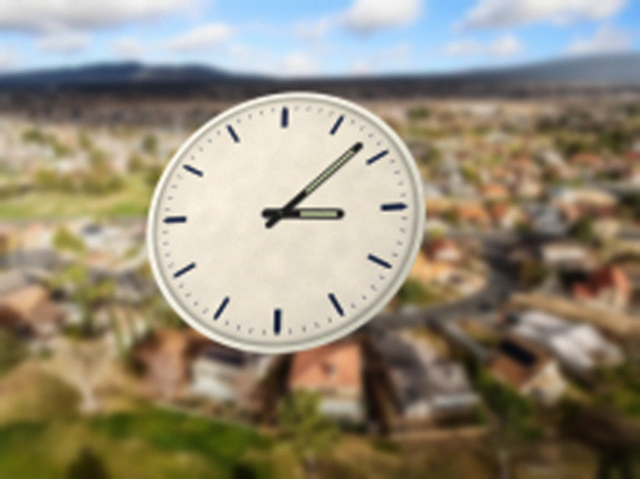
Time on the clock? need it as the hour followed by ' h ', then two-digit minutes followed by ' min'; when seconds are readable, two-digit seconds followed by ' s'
3 h 08 min
